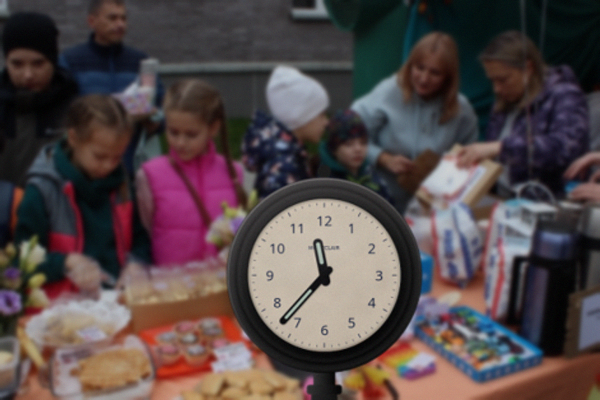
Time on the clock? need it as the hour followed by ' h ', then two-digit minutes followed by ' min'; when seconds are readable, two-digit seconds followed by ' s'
11 h 37 min
